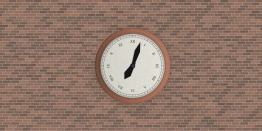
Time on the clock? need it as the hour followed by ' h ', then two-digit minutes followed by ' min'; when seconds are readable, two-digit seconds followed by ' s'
7 h 03 min
